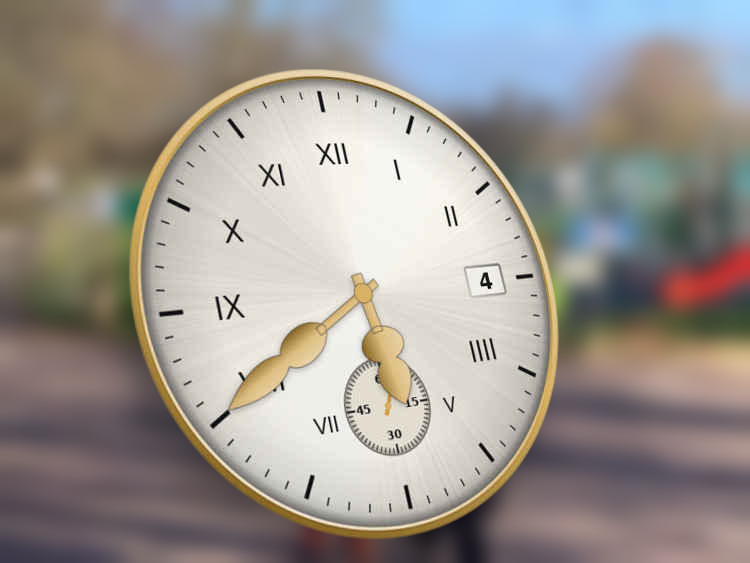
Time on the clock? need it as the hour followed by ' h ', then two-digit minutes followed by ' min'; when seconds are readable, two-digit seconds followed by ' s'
5 h 40 min 04 s
